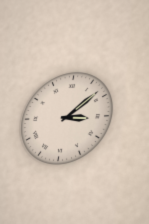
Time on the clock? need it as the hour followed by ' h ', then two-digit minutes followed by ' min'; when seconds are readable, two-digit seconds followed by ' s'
3 h 08 min
